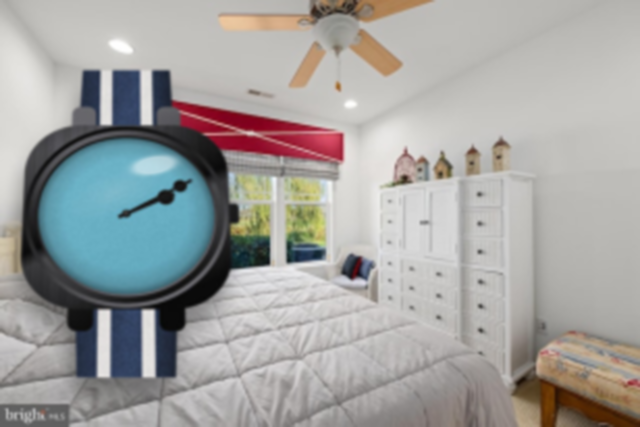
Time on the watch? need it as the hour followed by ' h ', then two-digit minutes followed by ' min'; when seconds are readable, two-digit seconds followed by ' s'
2 h 10 min
